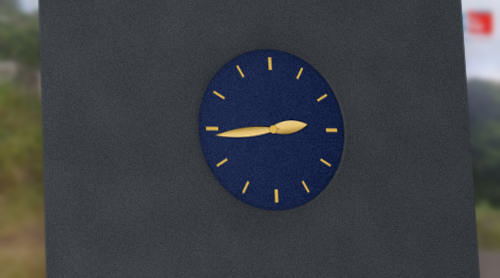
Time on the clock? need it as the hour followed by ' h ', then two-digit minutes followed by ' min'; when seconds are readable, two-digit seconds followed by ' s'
2 h 44 min
